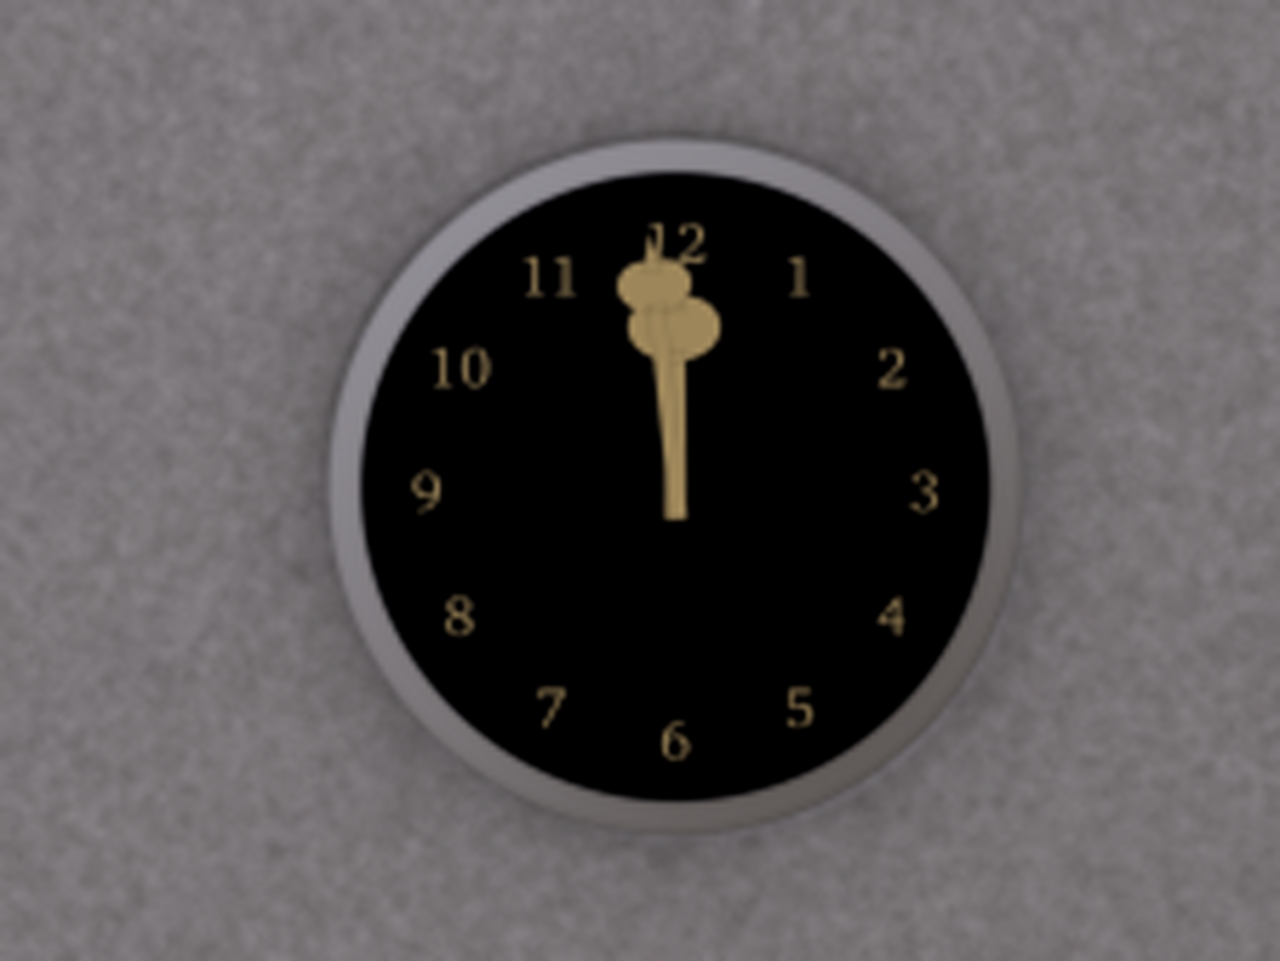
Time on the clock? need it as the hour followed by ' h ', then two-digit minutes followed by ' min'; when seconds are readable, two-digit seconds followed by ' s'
11 h 59 min
